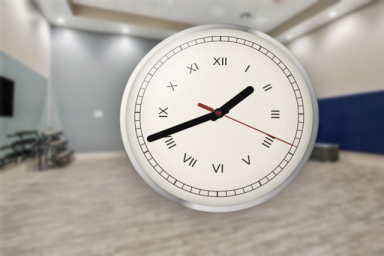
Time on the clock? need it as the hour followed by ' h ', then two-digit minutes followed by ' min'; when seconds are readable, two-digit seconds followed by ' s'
1 h 41 min 19 s
